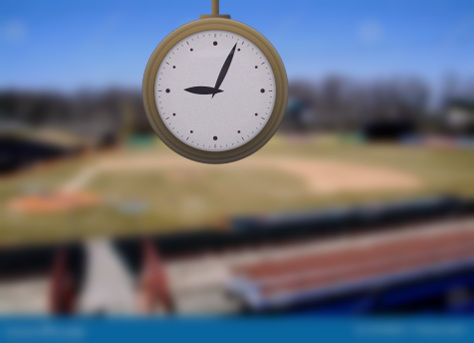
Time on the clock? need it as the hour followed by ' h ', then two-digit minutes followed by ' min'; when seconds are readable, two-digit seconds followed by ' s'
9 h 04 min
